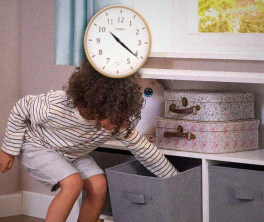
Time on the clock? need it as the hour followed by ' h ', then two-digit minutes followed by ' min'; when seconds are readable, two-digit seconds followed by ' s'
10 h 21 min
